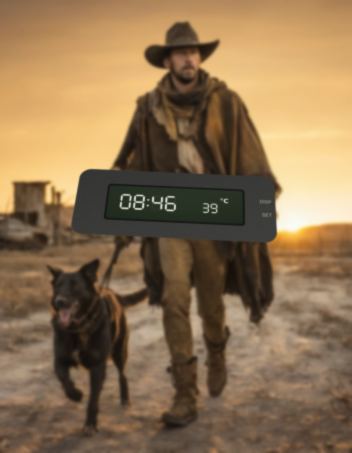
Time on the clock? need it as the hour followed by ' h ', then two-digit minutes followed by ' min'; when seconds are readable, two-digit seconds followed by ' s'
8 h 46 min
